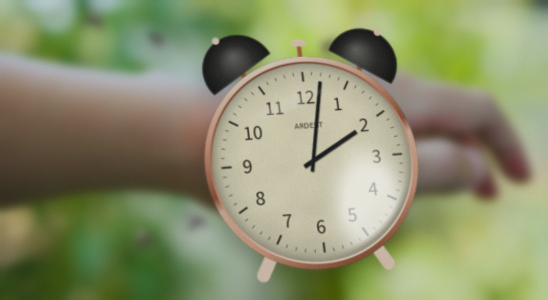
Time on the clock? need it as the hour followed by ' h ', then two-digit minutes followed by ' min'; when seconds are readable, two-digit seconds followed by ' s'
2 h 02 min
